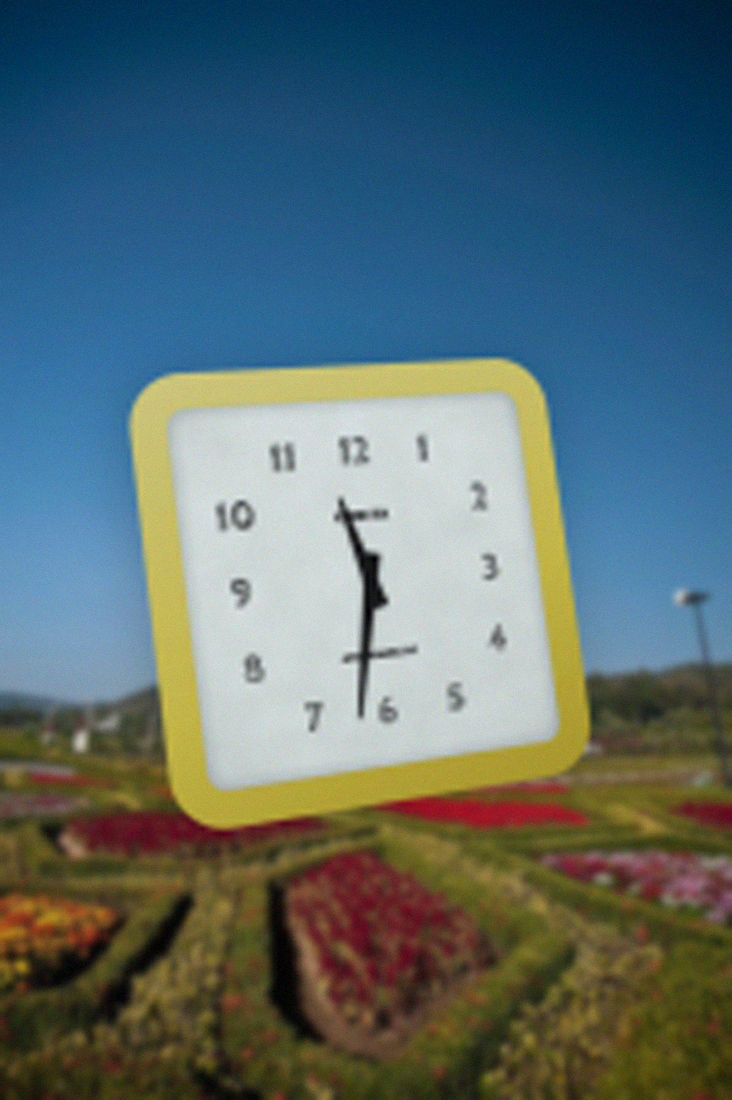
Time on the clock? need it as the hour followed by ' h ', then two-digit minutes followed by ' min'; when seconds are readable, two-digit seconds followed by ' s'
11 h 32 min
